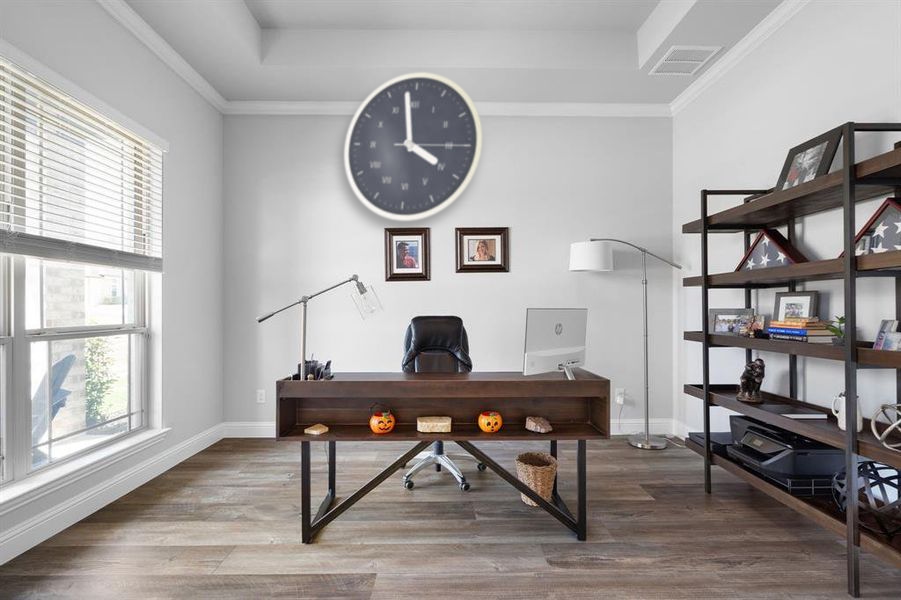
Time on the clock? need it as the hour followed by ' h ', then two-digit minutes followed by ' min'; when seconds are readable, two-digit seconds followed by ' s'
3 h 58 min 15 s
